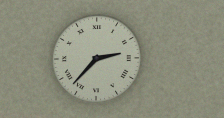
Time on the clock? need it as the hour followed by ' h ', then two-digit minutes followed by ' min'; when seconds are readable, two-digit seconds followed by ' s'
2 h 37 min
